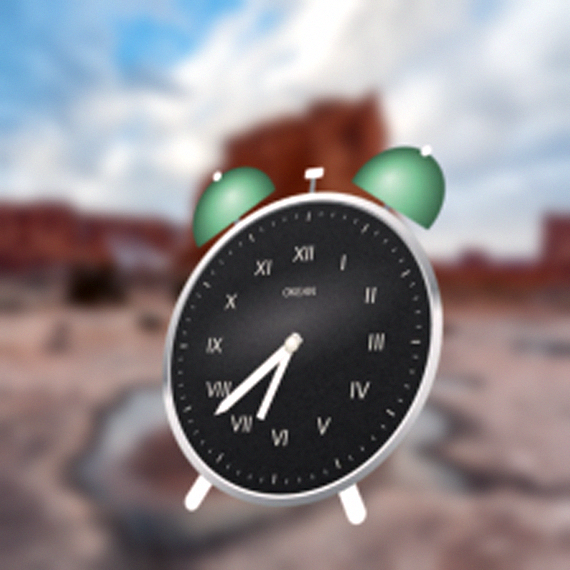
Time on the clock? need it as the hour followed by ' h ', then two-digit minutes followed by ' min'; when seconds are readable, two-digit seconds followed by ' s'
6 h 38 min
